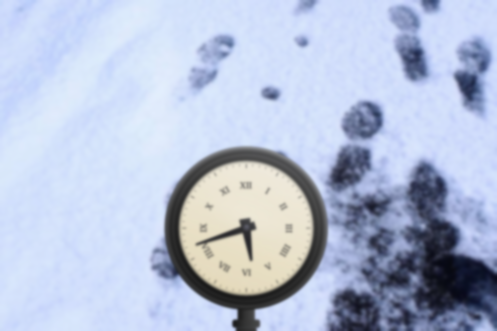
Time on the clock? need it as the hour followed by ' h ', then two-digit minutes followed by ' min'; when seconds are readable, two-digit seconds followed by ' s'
5 h 42 min
